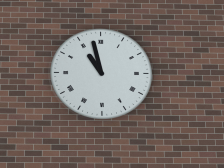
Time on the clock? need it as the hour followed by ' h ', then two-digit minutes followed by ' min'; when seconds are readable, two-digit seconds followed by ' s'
10 h 58 min
